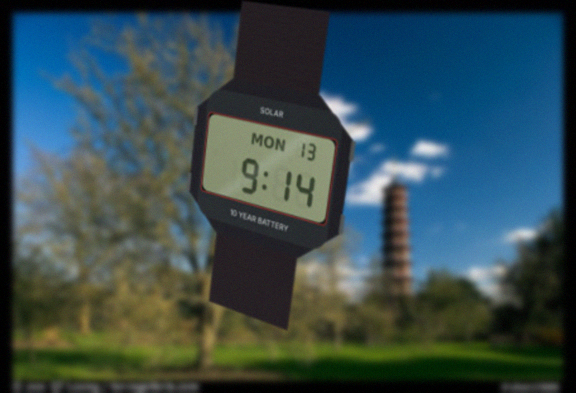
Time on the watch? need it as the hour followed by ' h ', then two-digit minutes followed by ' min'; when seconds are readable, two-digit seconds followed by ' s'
9 h 14 min
